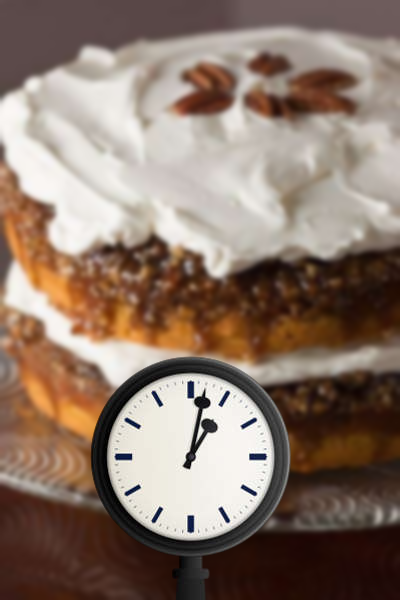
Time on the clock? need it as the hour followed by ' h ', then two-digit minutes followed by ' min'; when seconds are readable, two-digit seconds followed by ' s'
1 h 02 min
